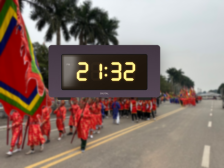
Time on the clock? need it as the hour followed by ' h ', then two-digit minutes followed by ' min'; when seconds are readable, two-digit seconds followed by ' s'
21 h 32 min
